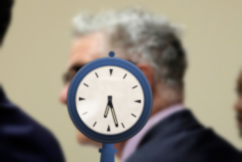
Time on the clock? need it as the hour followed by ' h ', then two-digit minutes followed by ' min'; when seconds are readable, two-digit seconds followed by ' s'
6 h 27 min
